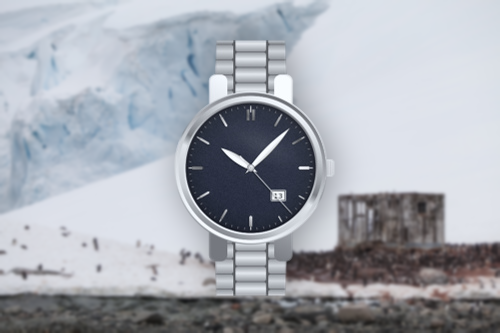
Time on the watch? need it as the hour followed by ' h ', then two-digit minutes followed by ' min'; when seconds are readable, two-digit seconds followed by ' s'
10 h 07 min 23 s
